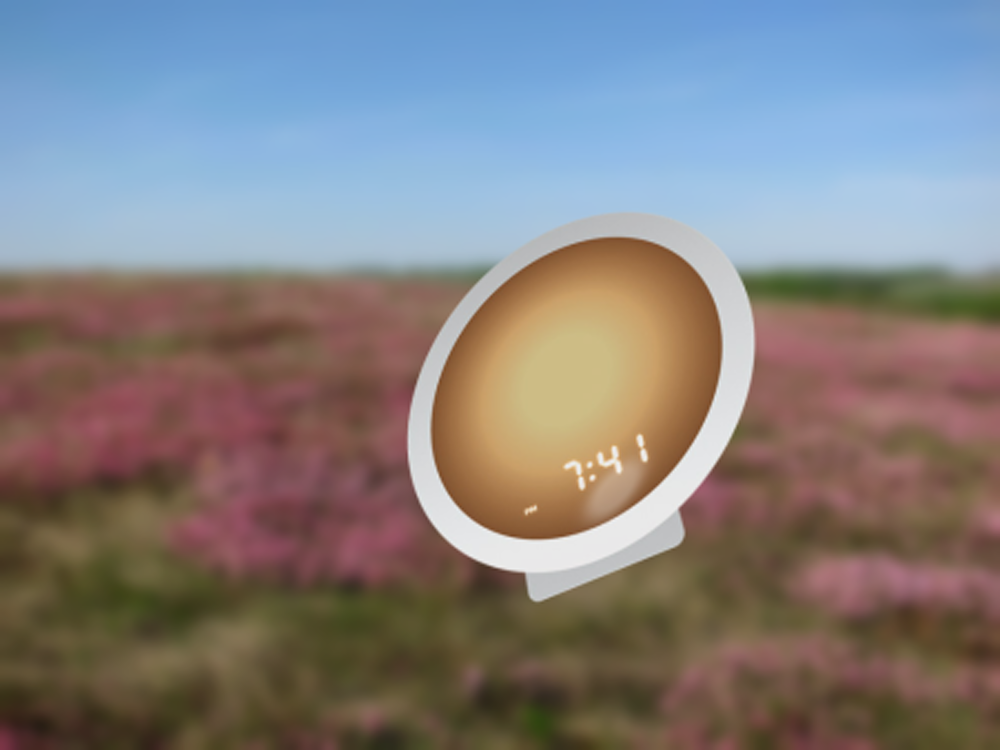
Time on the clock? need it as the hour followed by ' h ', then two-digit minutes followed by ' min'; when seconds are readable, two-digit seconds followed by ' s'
7 h 41 min
